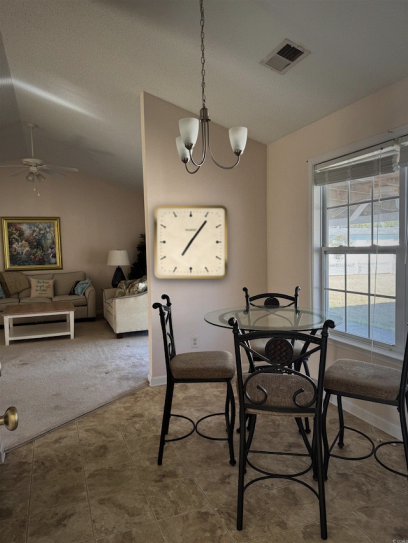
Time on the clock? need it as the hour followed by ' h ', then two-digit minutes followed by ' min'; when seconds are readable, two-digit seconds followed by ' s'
7 h 06 min
